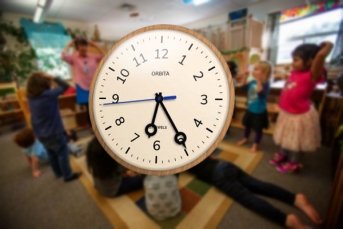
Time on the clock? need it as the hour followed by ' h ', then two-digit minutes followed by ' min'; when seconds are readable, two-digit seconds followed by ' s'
6 h 24 min 44 s
